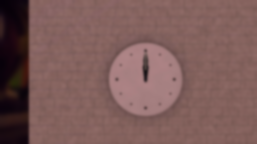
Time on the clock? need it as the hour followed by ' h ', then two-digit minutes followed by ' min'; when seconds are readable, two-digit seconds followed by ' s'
12 h 00 min
